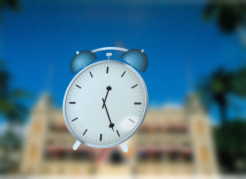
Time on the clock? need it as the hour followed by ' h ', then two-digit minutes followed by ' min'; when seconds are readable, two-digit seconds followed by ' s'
12 h 26 min
